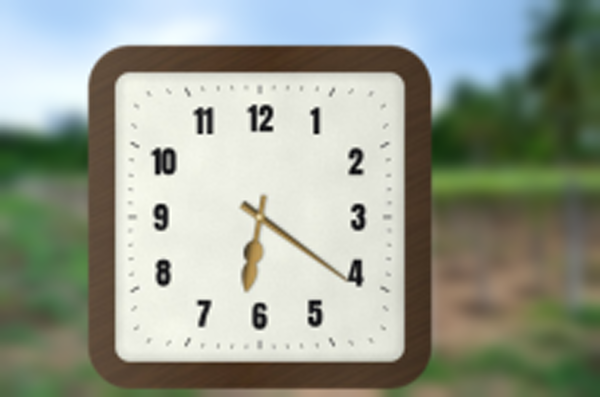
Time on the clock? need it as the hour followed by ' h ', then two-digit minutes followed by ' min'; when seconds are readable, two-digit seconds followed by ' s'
6 h 21 min
